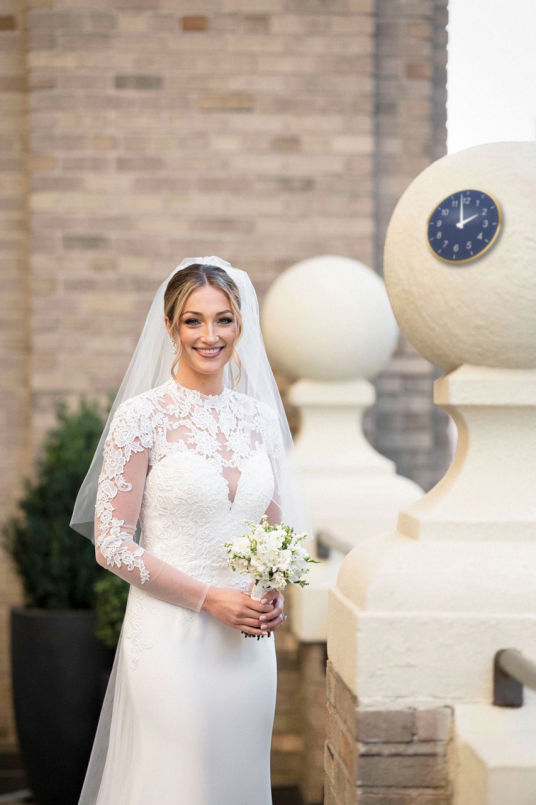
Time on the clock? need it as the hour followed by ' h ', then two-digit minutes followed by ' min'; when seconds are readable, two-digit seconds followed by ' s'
1 h 58 min
